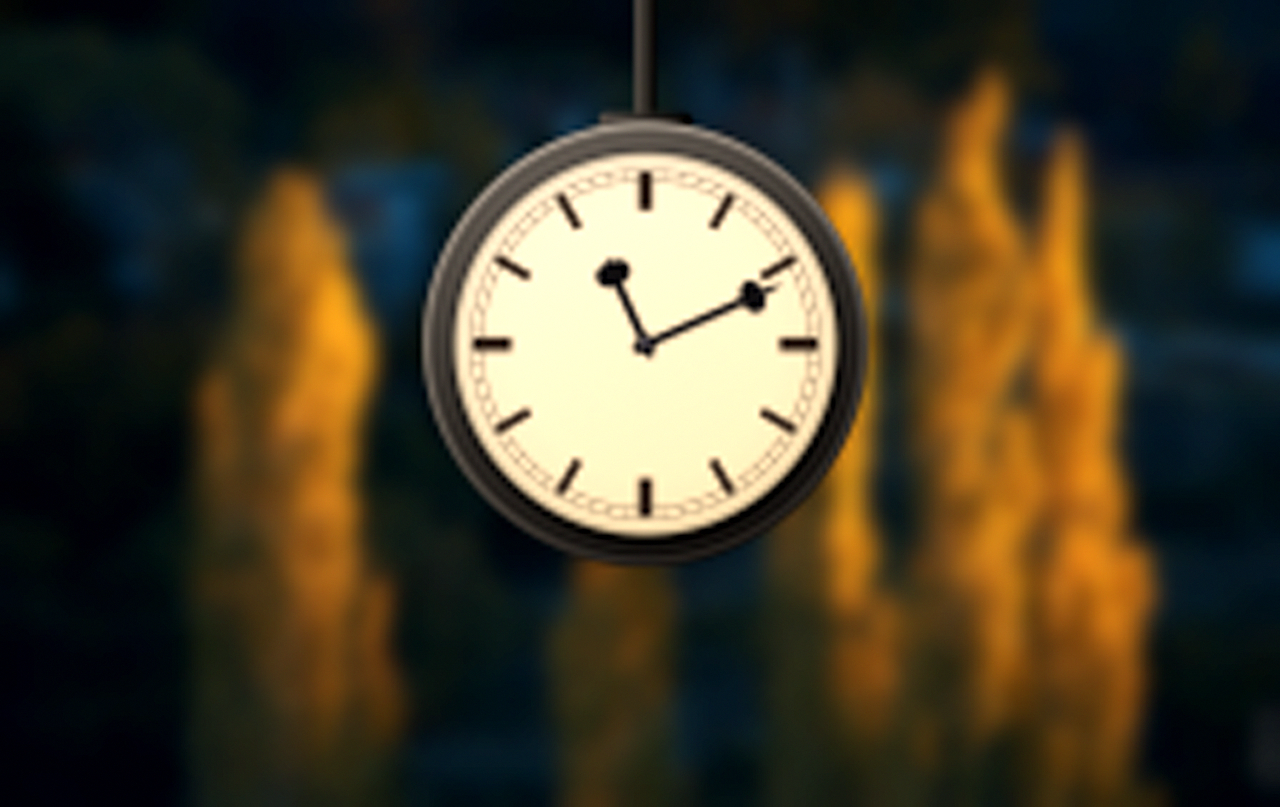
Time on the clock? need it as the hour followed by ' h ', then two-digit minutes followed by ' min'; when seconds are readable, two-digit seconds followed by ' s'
11 h 11 min
